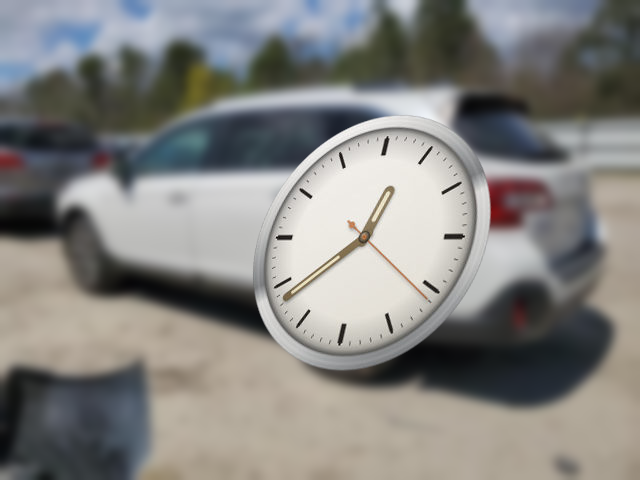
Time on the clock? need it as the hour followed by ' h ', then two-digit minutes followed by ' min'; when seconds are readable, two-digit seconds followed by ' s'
12 h 38 min 21 s
